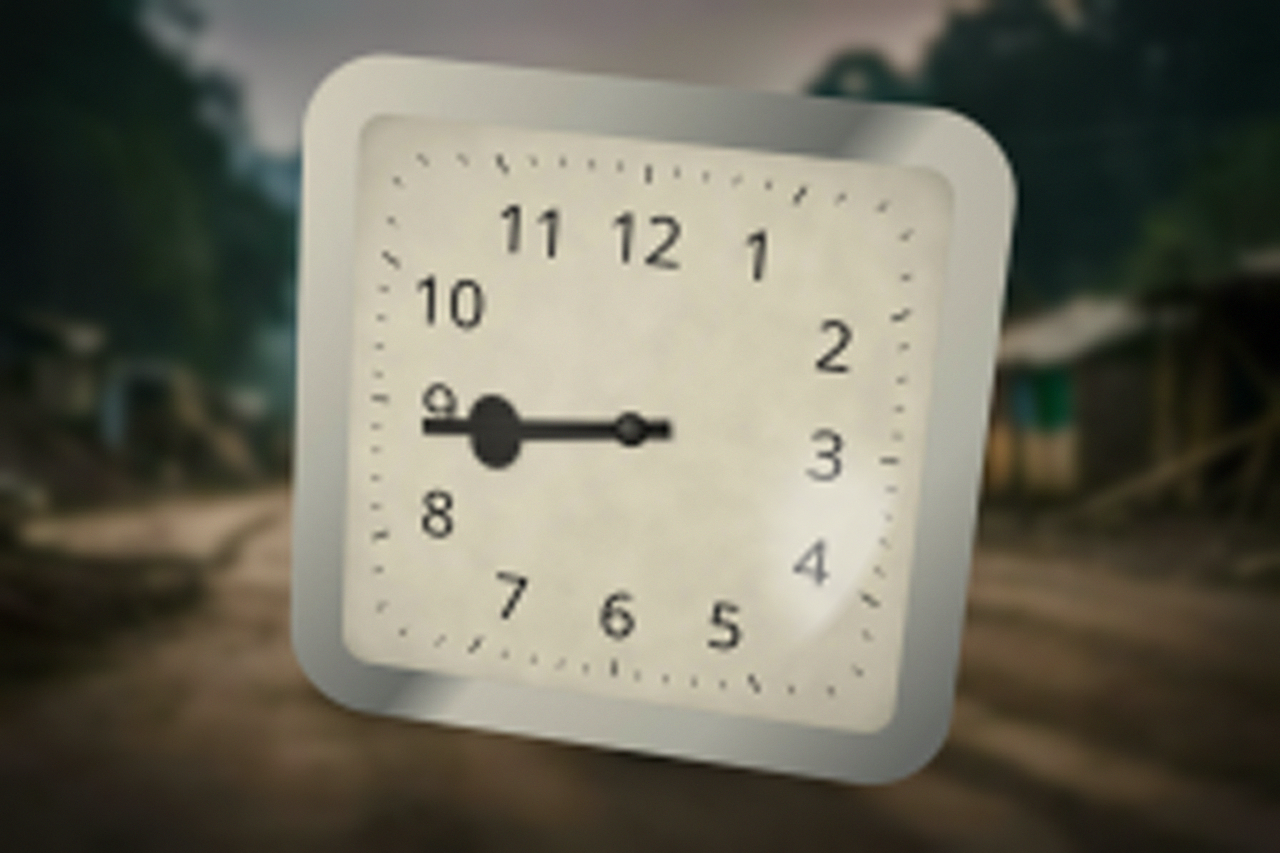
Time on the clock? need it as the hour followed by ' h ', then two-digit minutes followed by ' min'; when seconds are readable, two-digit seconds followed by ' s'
8 h 44 min
